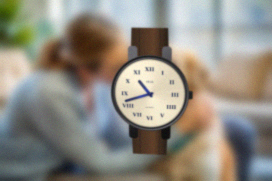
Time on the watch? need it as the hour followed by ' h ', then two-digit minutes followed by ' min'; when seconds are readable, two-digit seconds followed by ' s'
10 h 42 min
